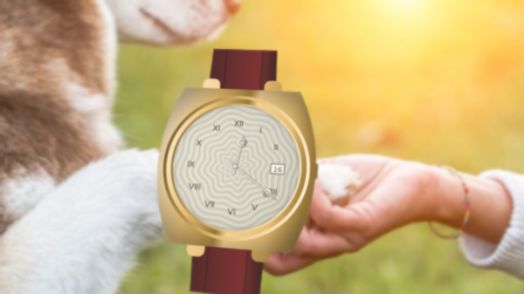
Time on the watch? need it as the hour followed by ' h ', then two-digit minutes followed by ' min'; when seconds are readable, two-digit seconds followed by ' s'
12 h 21 min
